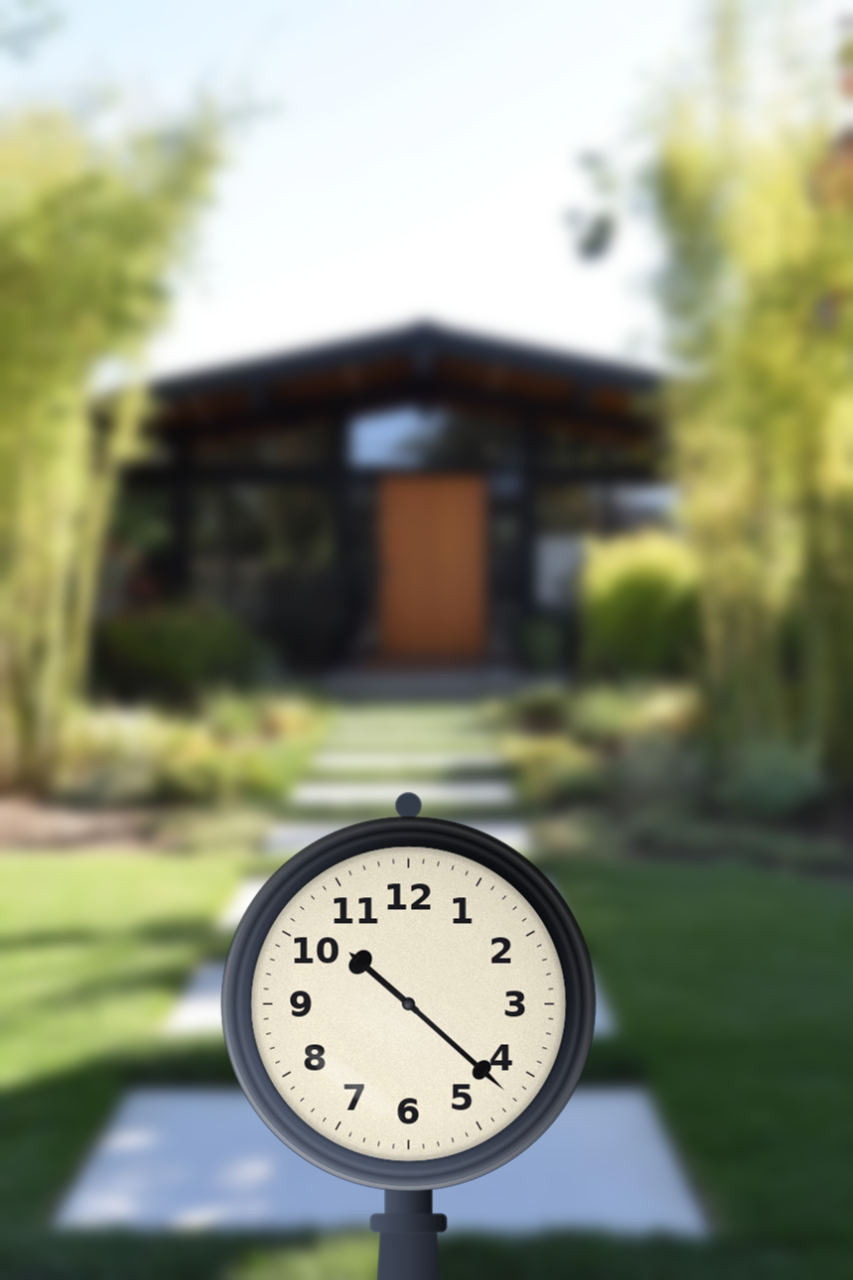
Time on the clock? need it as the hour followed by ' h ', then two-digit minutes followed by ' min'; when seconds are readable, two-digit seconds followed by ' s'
10 h 22 min
